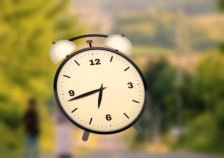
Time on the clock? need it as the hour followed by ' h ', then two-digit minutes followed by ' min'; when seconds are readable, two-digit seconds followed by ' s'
6 h 43 min
